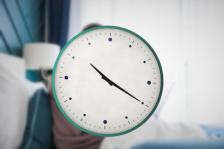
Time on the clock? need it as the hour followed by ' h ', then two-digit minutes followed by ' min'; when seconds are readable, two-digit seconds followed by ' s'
10 h 20 min
